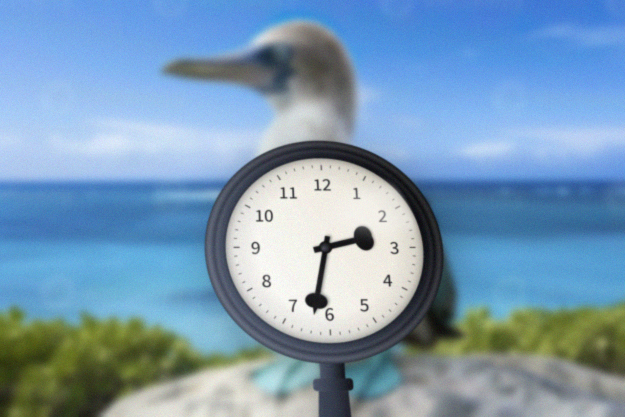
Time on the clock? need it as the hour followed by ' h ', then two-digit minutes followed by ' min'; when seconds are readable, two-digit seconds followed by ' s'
2 h 32 min
